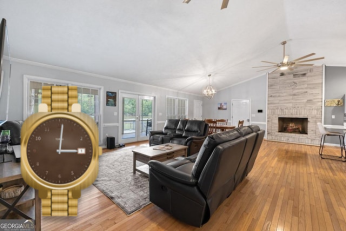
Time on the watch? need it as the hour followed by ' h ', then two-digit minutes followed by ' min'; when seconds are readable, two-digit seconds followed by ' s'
3 h 01 min
